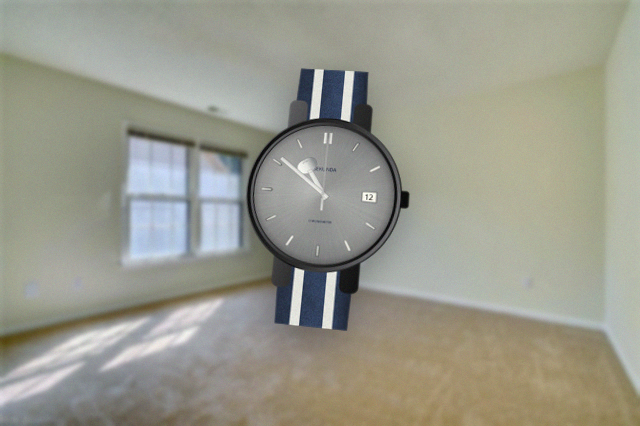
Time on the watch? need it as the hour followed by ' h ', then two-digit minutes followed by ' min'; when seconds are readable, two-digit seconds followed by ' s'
10 h 51 min 00 s
